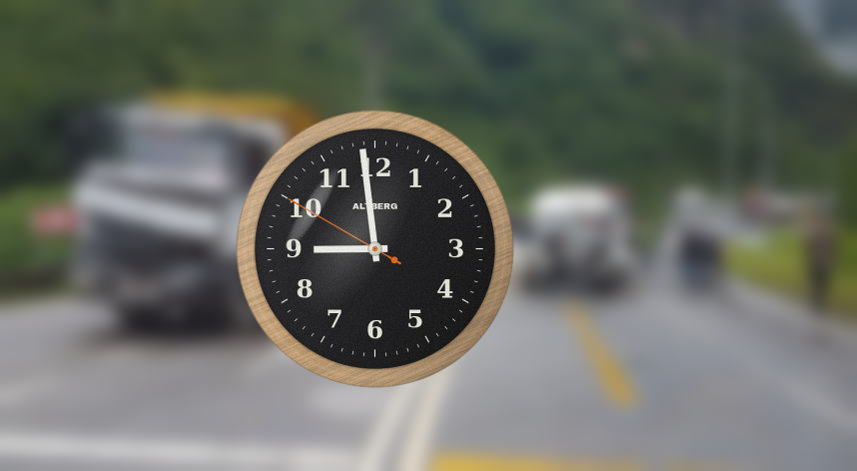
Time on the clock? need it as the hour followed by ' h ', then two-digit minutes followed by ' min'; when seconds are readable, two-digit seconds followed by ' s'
8 h 58 min 50 s
